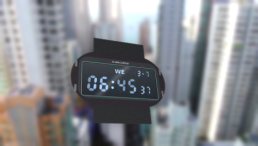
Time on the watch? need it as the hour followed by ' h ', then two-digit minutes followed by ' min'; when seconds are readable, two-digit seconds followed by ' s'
6 h 45 min 37 s
